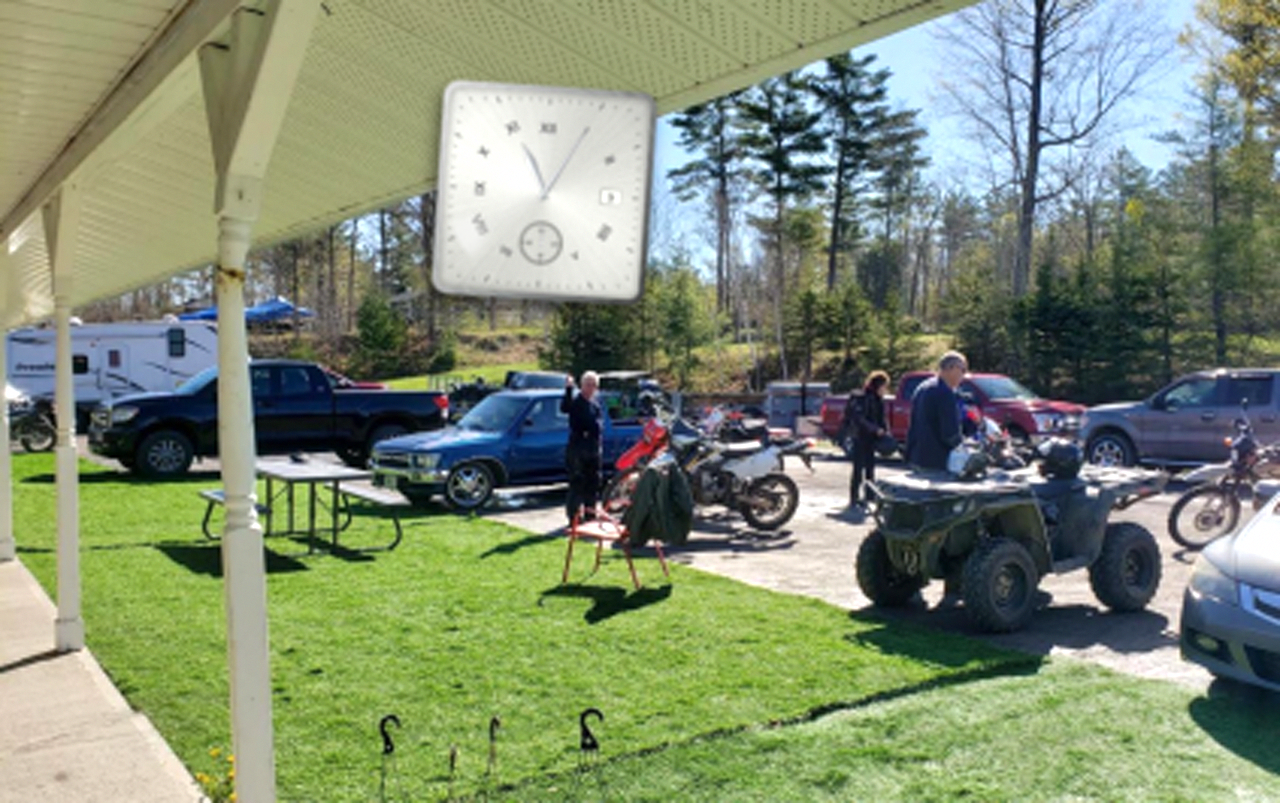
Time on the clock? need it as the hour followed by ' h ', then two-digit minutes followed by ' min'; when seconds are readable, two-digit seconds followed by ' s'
11 h 05 min
